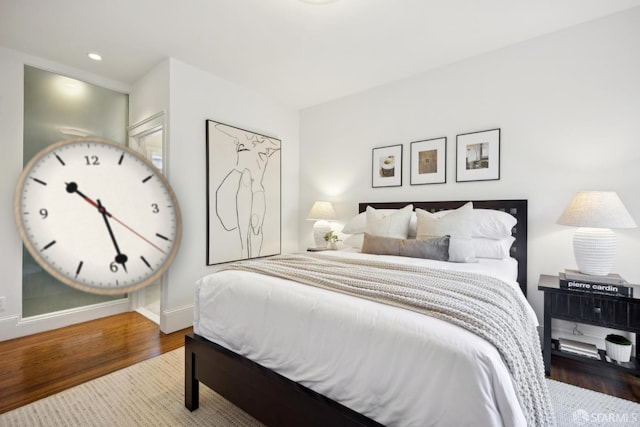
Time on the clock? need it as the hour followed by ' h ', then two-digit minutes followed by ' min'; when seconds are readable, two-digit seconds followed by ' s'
10 h 28 min 22 s
